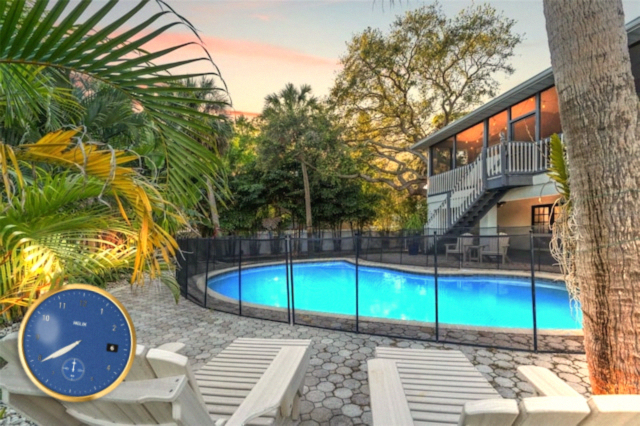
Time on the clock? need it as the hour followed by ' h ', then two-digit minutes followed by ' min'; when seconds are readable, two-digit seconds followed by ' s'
7 h 39 min
